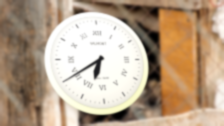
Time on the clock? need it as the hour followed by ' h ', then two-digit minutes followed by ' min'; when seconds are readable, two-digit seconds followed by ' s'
6 h 40 min
